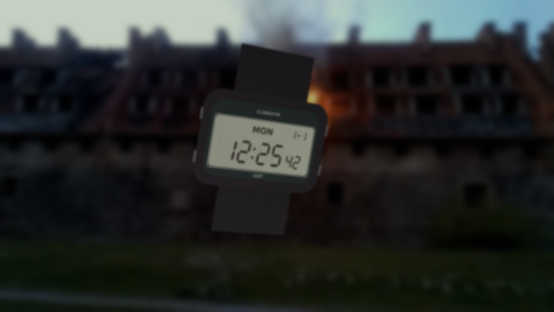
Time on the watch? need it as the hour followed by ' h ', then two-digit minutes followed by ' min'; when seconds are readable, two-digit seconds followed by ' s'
12 h 25 min 42 s
